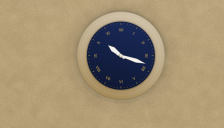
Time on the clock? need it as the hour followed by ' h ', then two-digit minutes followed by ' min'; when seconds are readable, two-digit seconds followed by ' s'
10 h 18 min
